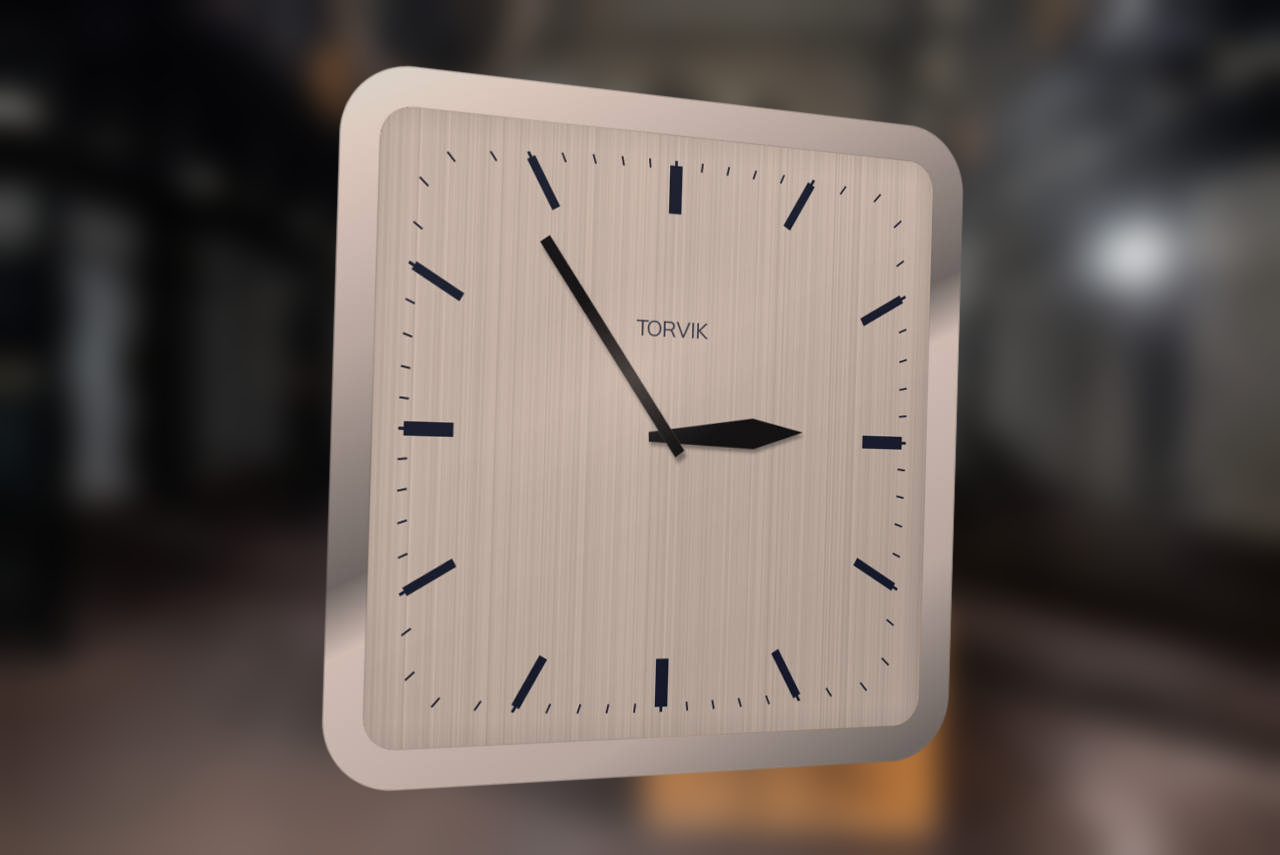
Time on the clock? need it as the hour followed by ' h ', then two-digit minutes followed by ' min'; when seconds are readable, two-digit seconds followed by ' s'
2 h 54 min
